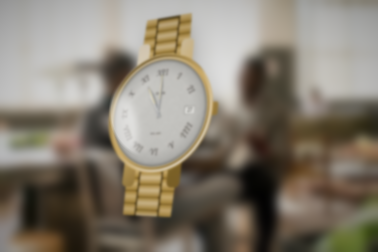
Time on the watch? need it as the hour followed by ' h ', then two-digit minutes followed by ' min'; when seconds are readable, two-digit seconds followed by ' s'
11 h 00 min
